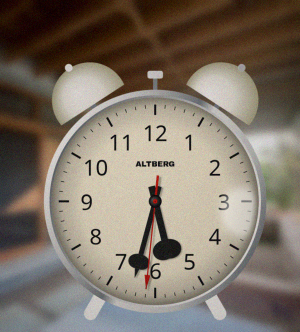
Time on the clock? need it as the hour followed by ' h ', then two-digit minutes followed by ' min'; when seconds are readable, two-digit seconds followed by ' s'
5 h 32 min 31 s
